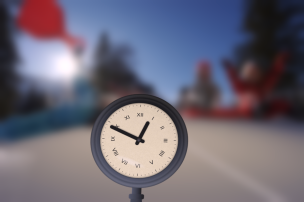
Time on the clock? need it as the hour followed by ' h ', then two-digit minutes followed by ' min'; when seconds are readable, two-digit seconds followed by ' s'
12 h 49 min
